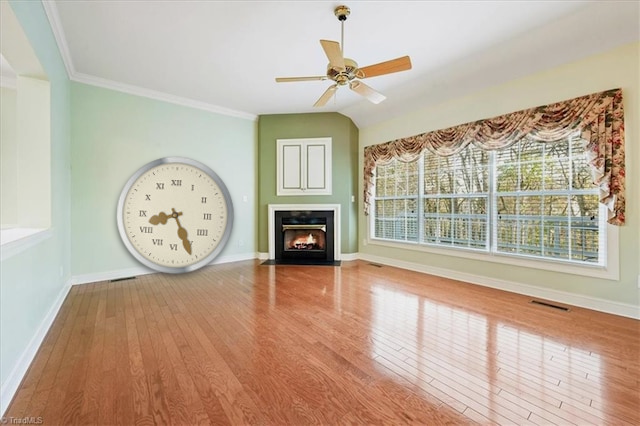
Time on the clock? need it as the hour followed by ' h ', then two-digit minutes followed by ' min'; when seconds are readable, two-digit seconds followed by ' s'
8 h 26 min
